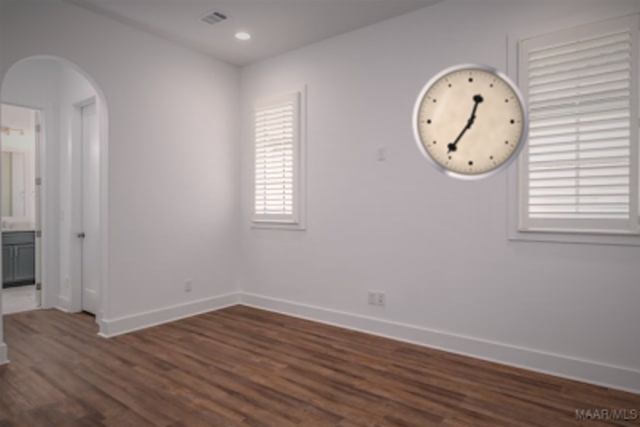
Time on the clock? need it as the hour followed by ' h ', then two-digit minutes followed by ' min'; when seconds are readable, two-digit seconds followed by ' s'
12 h 36 min
